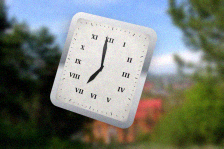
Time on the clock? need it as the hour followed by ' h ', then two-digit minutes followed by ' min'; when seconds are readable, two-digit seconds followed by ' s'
6 h 59 min
